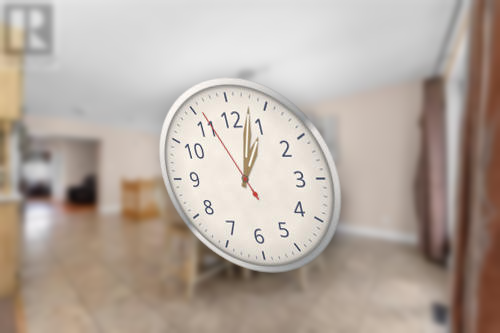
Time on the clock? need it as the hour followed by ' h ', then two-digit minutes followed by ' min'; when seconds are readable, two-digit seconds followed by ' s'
1 h 02 min 56 s
